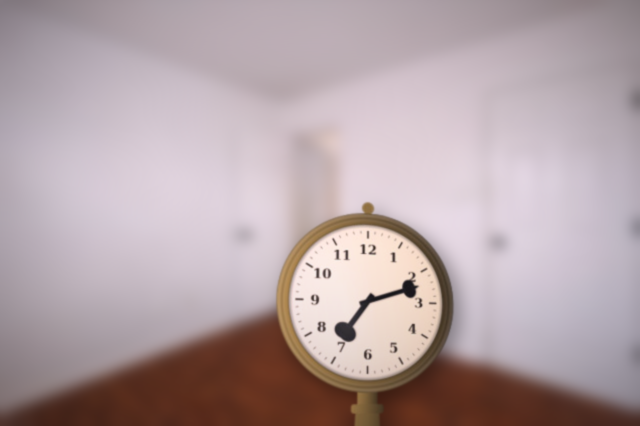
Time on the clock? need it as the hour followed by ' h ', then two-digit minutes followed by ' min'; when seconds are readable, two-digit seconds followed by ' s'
7 h 12 min
